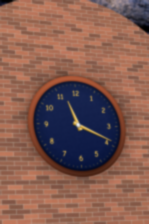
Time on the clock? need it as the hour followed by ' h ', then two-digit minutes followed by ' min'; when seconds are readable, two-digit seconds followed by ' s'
11 h 19 min
